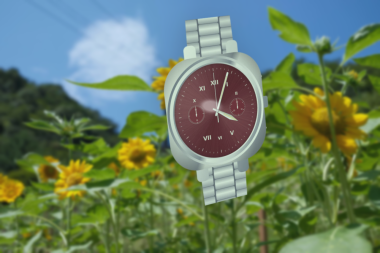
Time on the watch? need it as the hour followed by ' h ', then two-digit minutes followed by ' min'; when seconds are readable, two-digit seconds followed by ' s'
4 h 04 min
